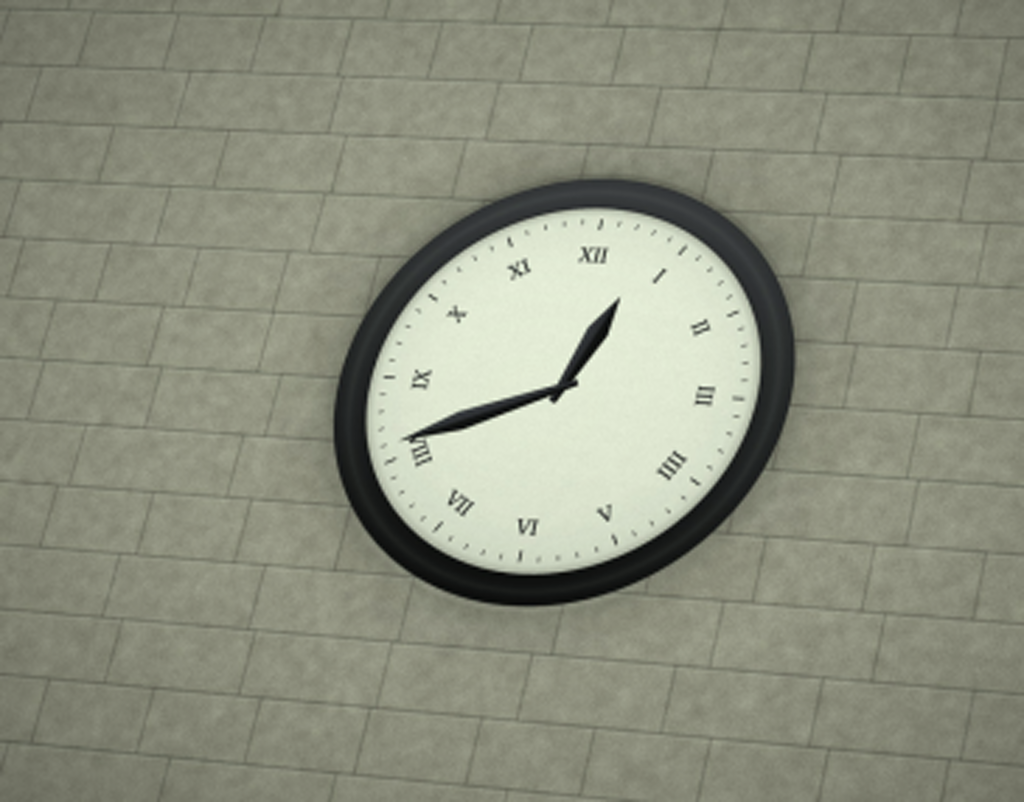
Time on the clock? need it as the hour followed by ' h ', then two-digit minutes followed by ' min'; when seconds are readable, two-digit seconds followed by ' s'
12 h 41 min
